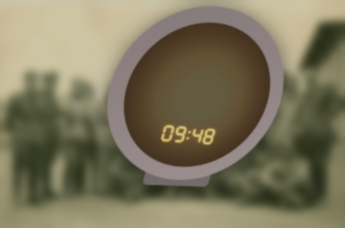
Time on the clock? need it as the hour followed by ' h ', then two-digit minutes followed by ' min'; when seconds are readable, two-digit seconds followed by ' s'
9 h 48 min
